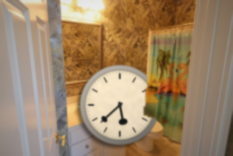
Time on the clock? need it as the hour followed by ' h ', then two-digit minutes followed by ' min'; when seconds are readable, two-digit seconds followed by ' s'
5 h 38 min
